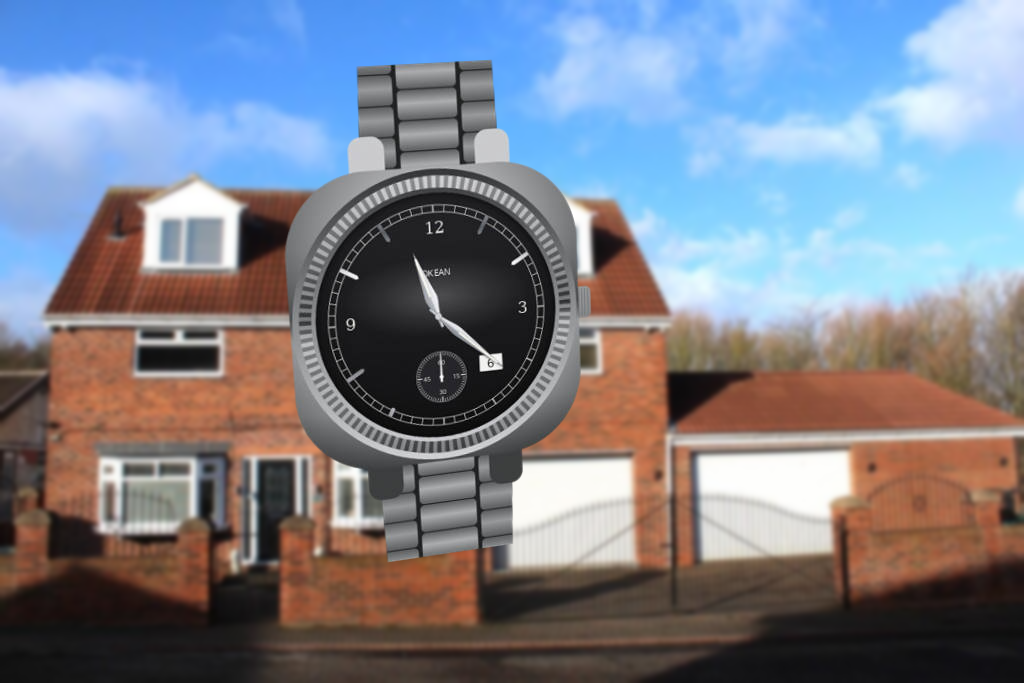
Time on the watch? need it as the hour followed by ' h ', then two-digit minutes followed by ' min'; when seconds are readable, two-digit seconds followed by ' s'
11 h 22 min
